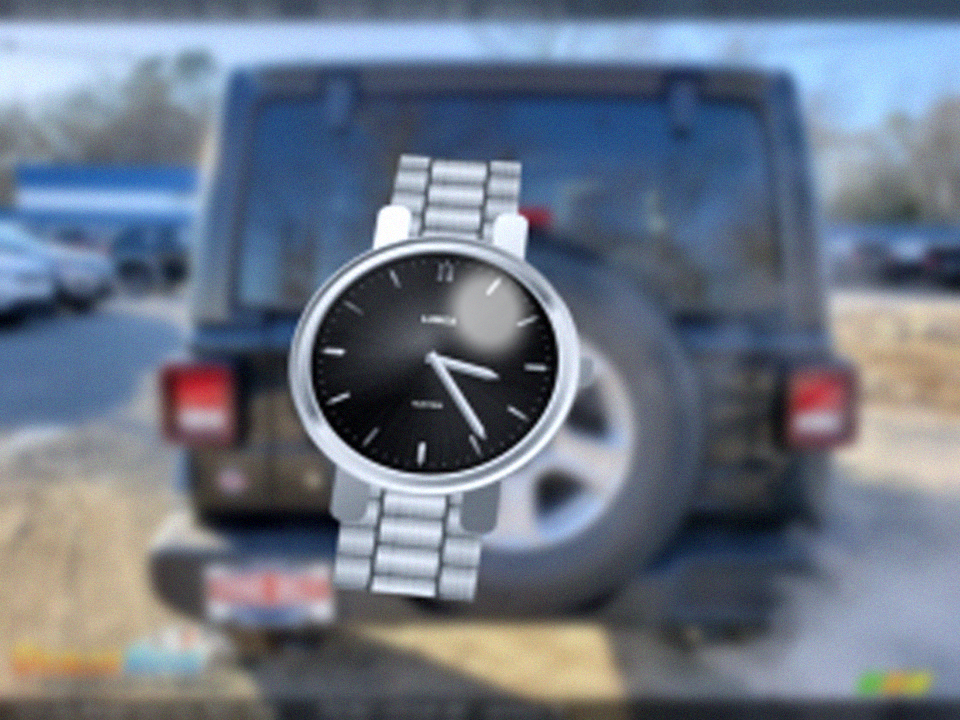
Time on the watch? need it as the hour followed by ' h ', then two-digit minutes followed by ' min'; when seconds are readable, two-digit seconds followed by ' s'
3 h 24 min
